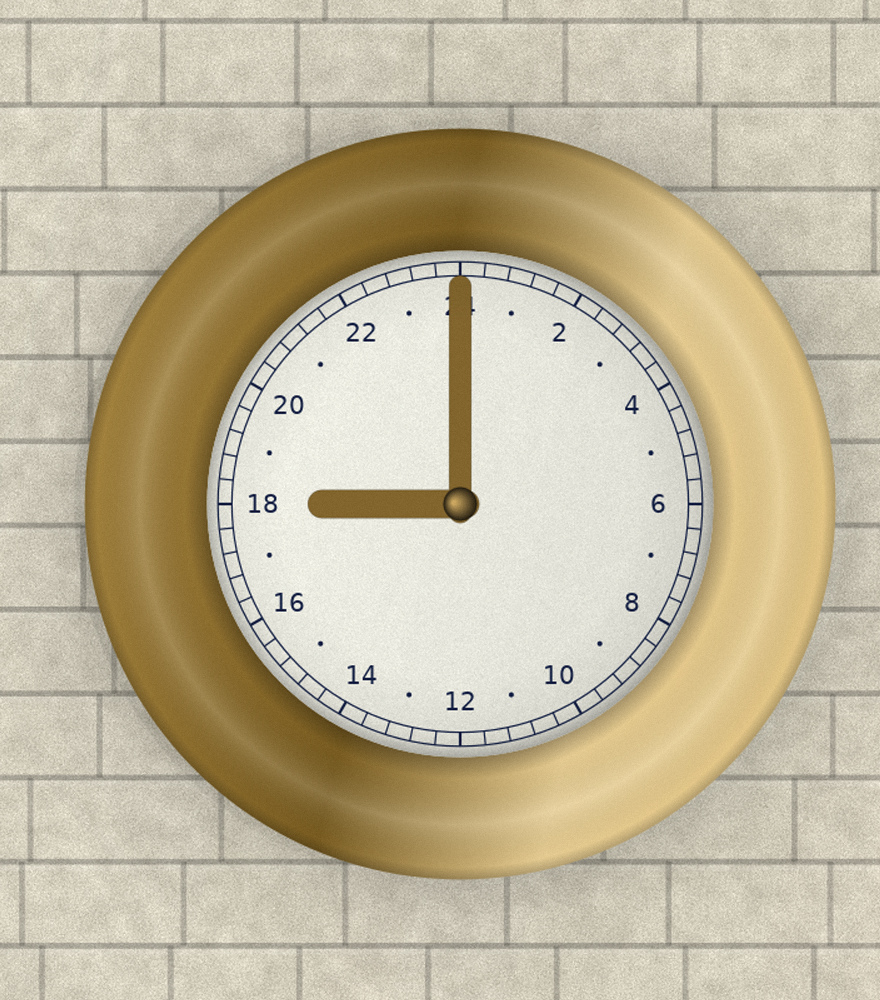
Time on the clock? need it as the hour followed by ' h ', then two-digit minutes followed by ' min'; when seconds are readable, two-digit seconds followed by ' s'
18 h 00 min
